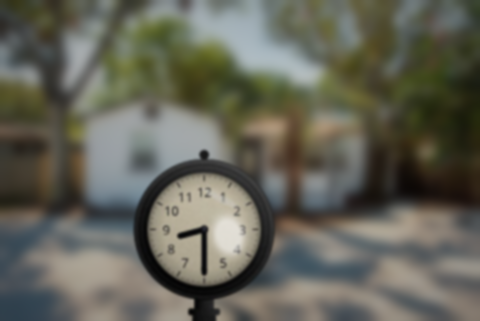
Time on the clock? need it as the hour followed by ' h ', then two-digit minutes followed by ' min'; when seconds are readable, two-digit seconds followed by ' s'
8 h 30 min
